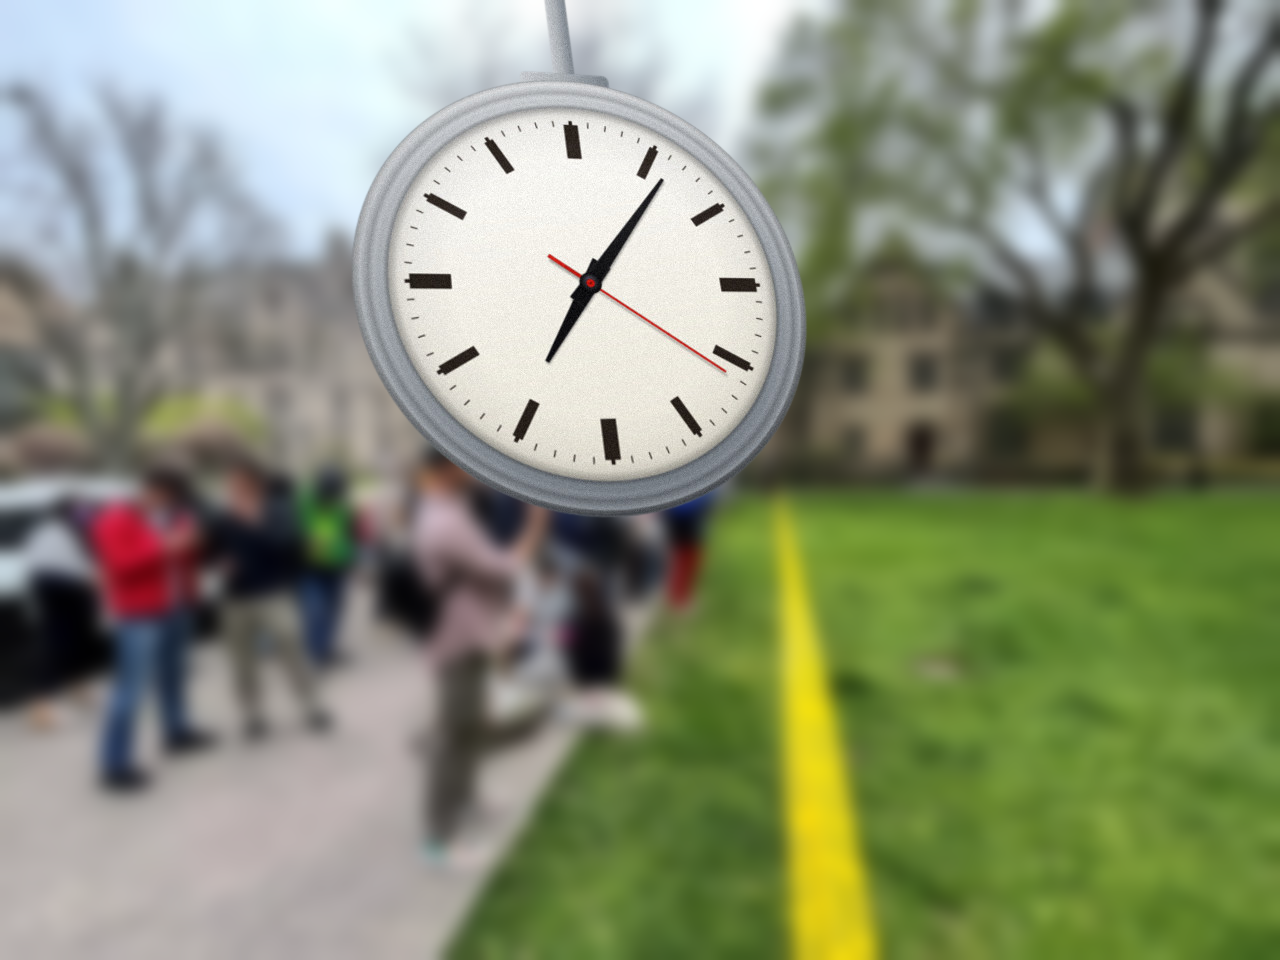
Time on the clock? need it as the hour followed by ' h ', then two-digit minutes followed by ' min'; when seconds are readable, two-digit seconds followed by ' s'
7 h 06 min 21 s
